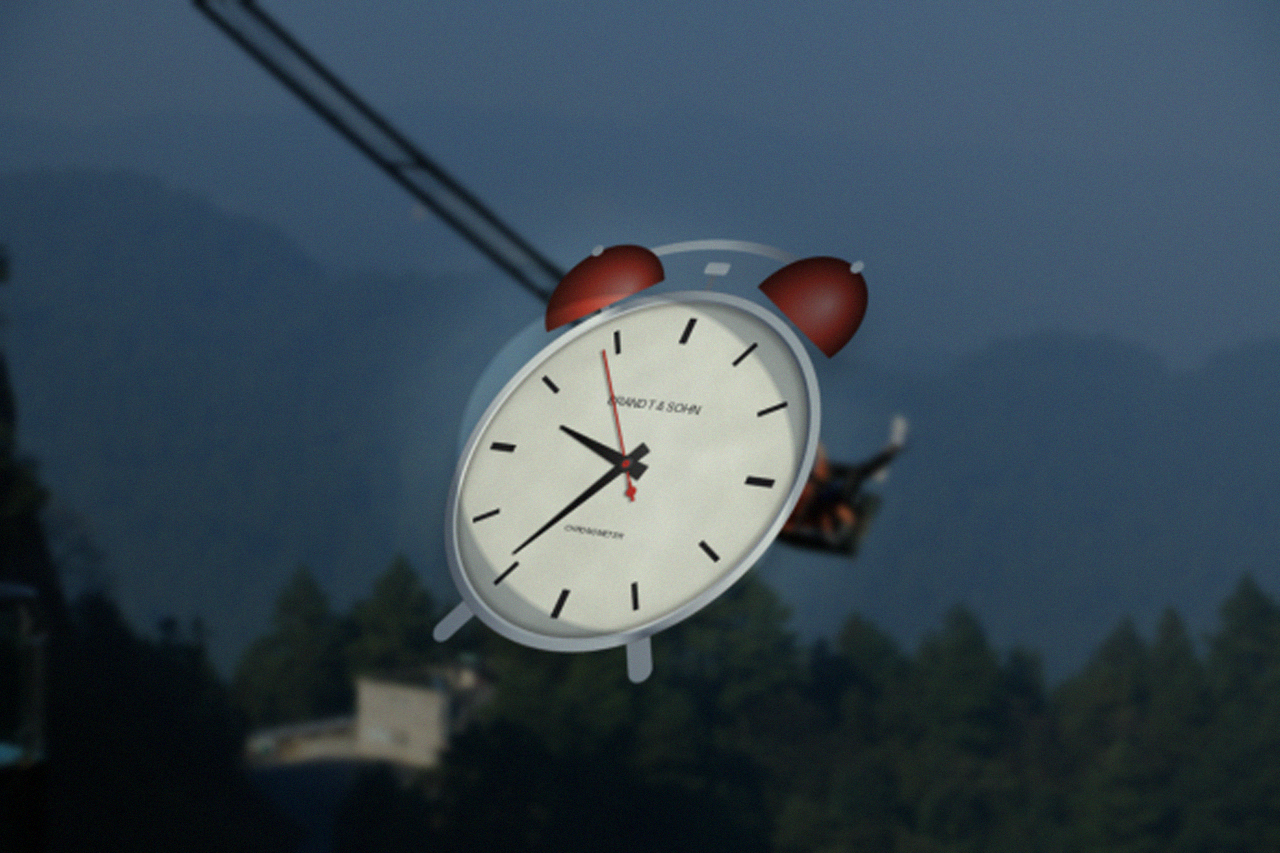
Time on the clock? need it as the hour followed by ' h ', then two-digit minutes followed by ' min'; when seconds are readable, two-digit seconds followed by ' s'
9 h 35 min 54 s
